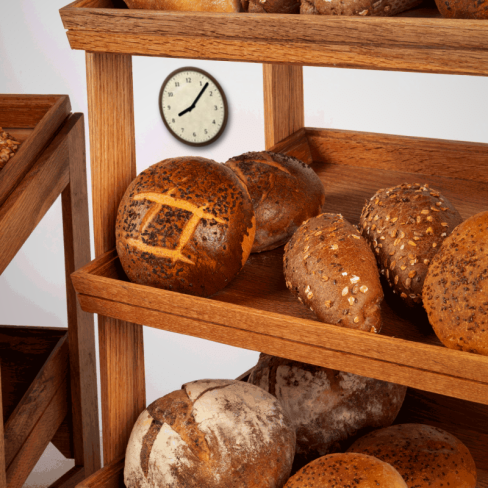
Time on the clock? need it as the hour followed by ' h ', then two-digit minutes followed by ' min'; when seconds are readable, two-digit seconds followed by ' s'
8 h 07 min
